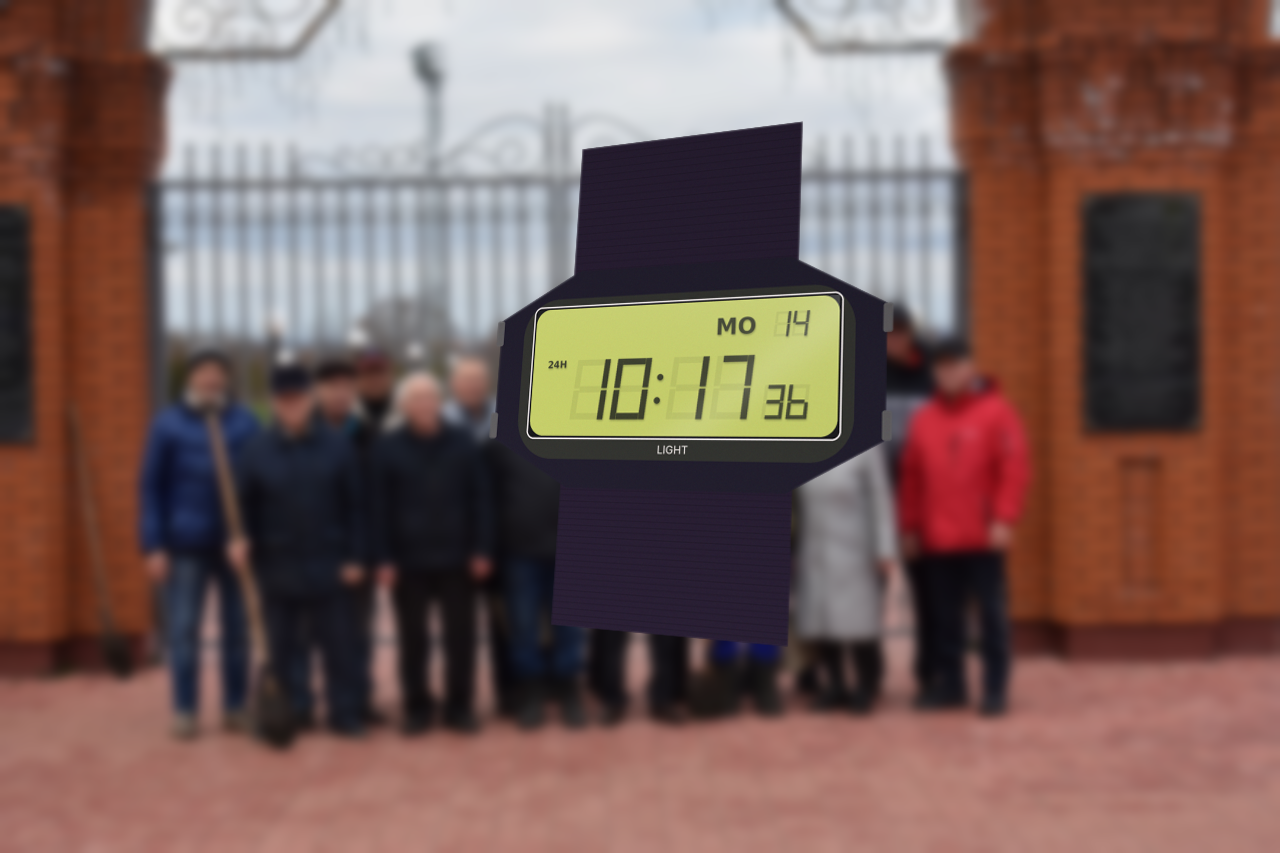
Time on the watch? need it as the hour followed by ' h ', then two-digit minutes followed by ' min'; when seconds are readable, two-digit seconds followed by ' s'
10 h 17 min 36 s
